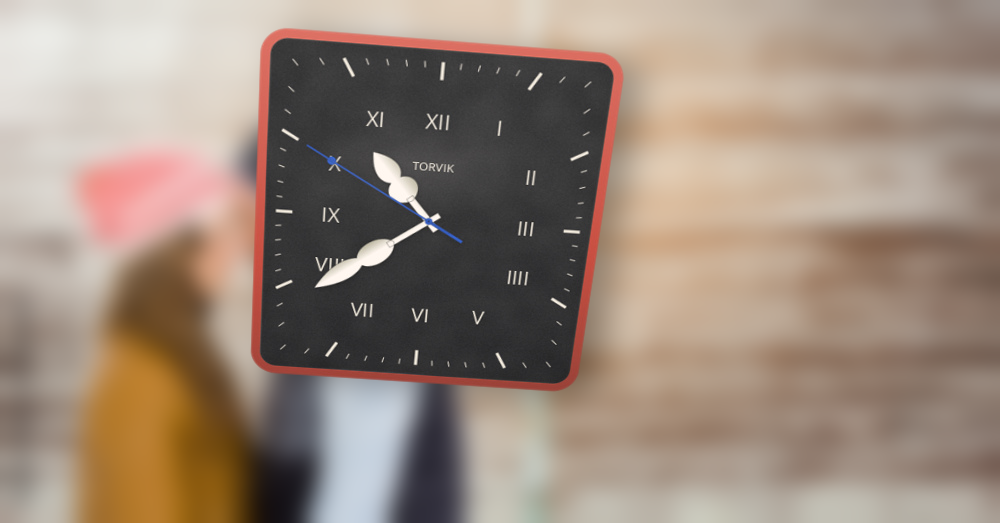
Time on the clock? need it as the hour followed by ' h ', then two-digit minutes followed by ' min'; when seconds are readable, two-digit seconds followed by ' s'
10 h 38 min 50 s
